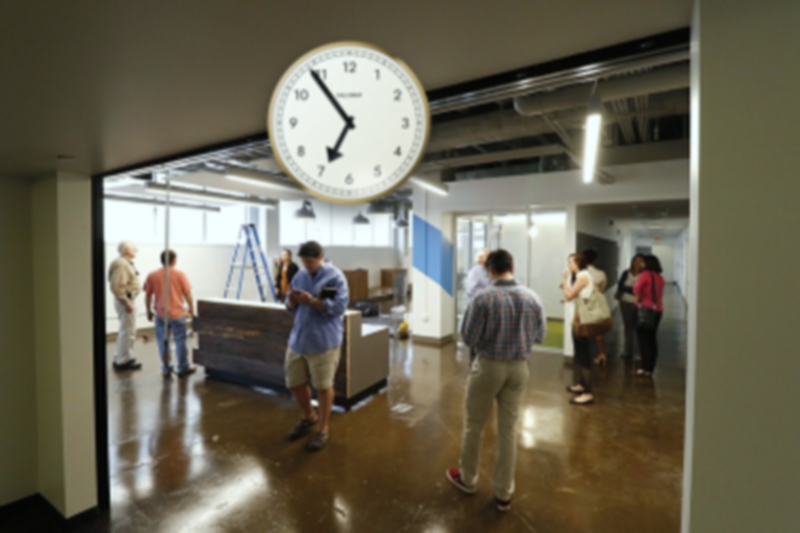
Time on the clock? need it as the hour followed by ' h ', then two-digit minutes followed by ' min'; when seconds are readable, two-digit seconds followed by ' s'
6 h 54 min
